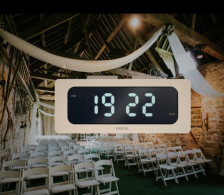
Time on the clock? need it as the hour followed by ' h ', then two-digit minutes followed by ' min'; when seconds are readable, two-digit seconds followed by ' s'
19 h 22 min
